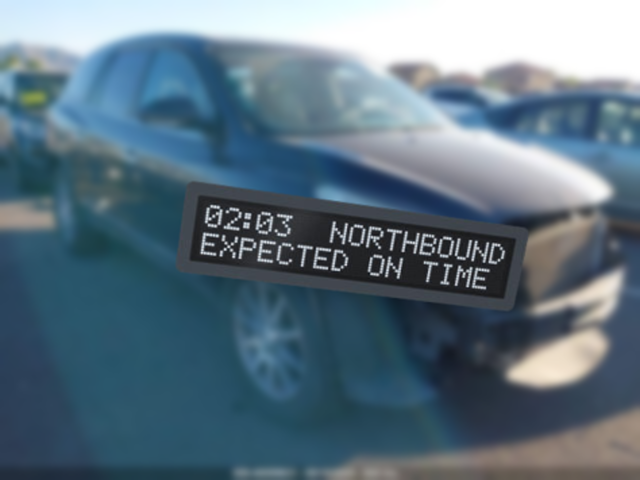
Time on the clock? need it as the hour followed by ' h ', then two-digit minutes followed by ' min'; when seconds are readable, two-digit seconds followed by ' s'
2 h 03 min
